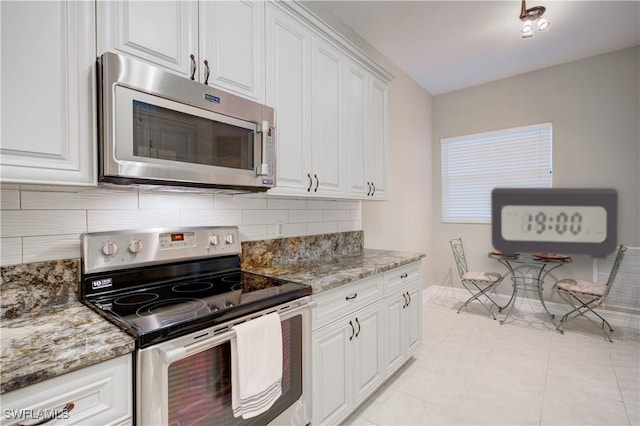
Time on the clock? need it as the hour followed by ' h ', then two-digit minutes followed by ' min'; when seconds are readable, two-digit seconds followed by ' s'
19 h 00 min
